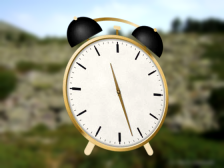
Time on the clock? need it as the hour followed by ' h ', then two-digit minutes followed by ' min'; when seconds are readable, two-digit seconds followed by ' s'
11 h 27 min
